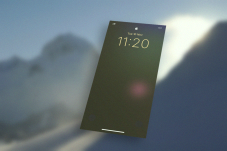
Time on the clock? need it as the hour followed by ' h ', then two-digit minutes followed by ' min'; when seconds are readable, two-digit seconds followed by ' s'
11 h 20 min
